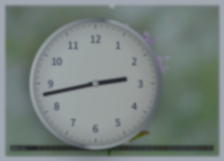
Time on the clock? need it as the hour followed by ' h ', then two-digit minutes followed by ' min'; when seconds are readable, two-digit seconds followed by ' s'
2 h 43 min
